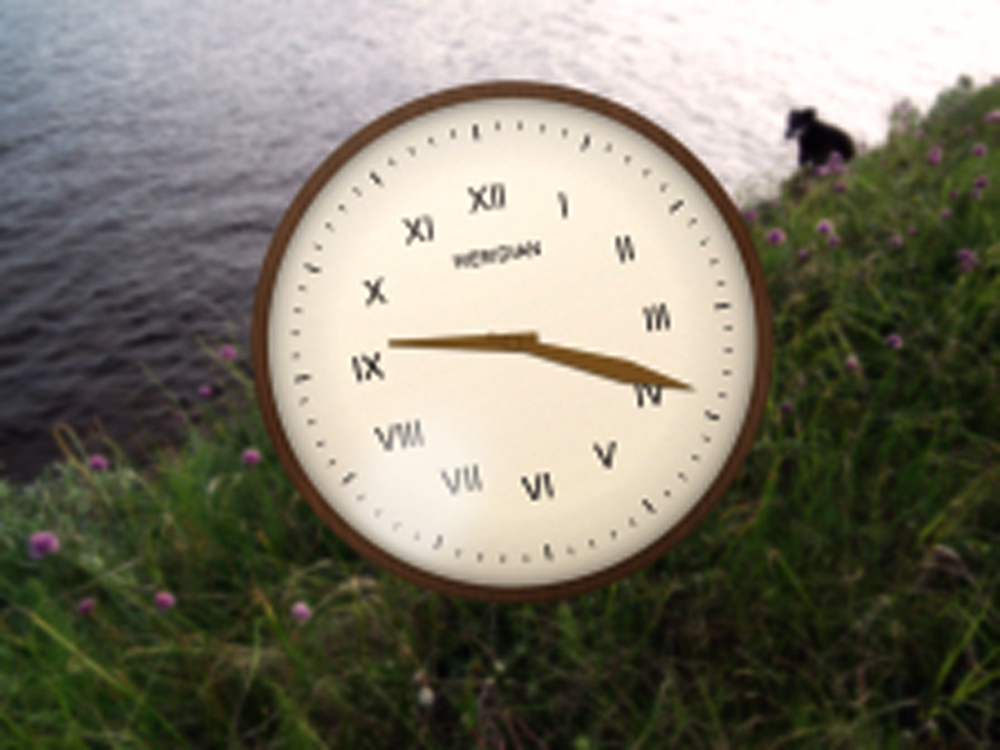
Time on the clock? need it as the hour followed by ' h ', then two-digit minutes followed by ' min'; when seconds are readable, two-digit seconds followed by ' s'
9 h 19 min
